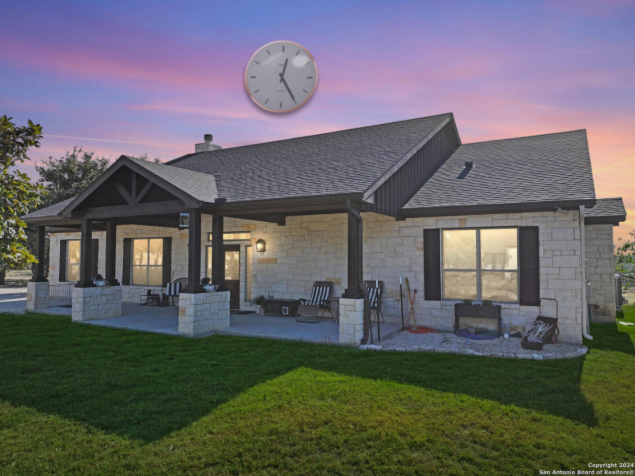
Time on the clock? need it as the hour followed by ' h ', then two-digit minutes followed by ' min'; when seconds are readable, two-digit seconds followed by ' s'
12 h 25 min
